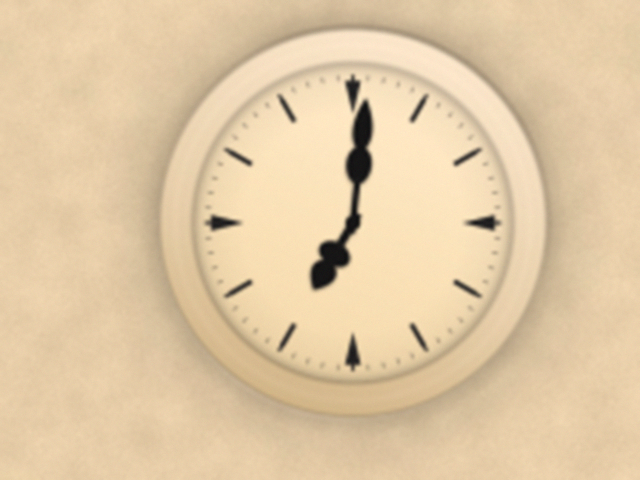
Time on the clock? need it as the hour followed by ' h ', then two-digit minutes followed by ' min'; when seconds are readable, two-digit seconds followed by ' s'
7 h 01 min
